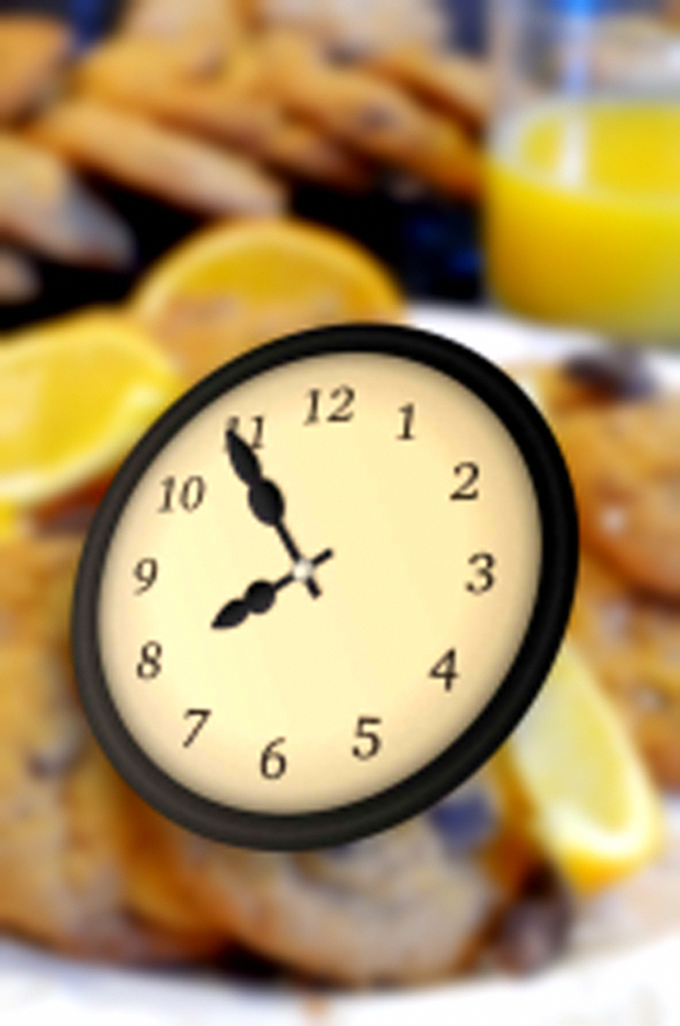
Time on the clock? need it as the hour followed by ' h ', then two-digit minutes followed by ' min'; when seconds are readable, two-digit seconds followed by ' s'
7 h 54 min
